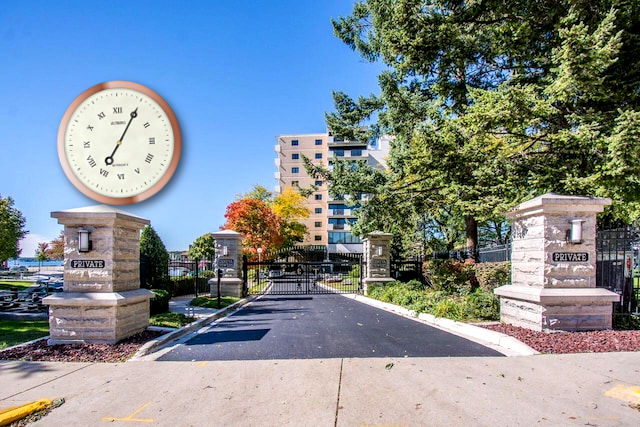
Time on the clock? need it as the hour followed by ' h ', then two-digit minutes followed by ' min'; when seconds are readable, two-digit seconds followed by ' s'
7 h 05 min
